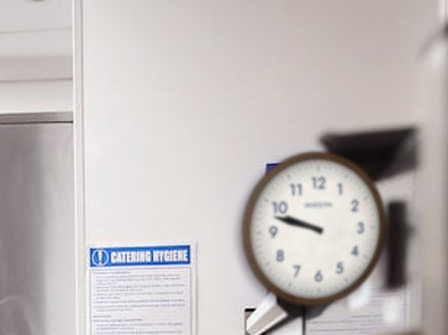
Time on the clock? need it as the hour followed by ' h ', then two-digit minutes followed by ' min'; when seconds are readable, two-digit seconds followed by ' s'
9 h 48 min
